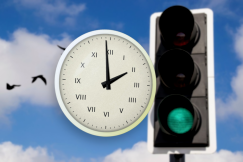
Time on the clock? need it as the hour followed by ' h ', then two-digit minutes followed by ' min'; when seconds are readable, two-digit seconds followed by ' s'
1 h 59 min
